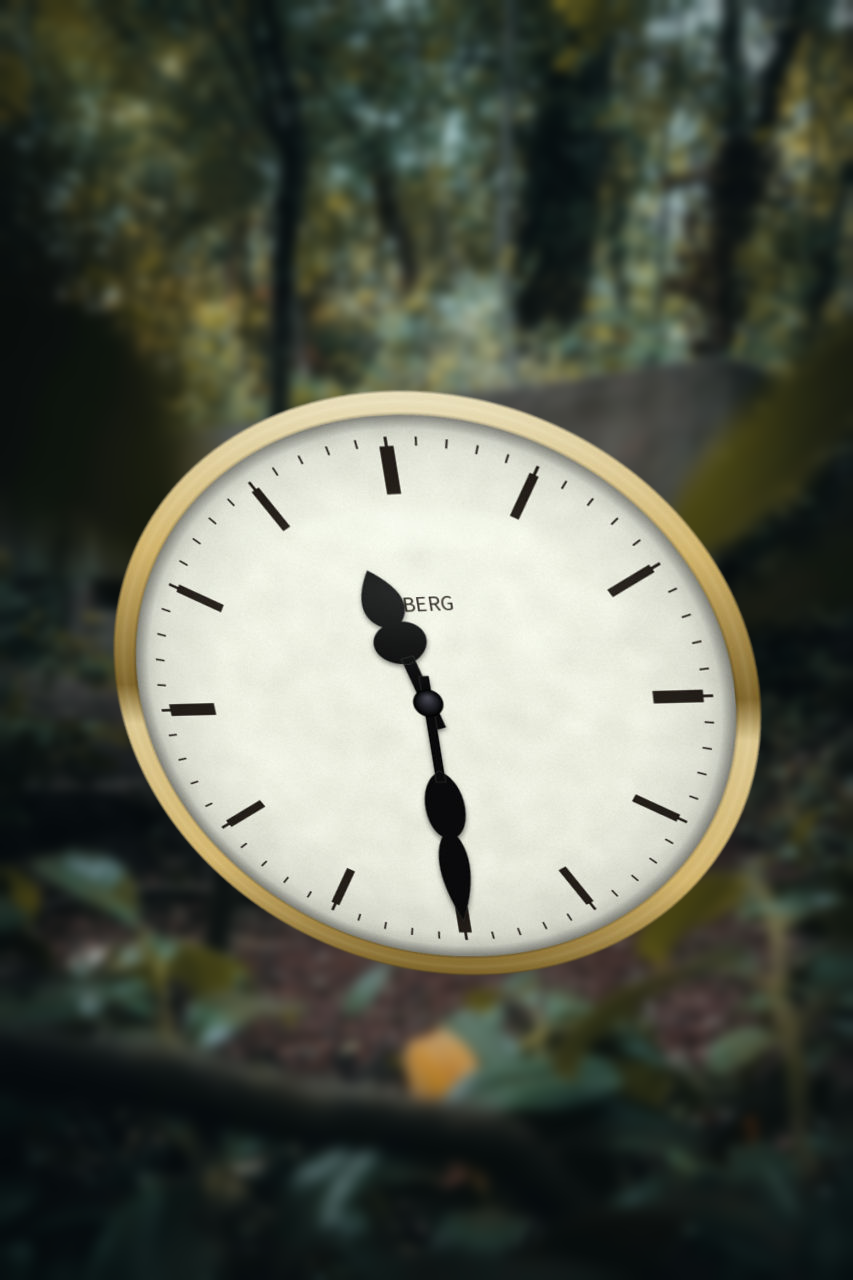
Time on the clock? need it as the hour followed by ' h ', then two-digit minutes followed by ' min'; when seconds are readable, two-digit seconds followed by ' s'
11 h 30 min
